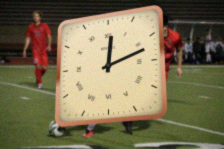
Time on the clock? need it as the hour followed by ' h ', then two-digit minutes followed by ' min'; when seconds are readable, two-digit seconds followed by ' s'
12 h 12 min
